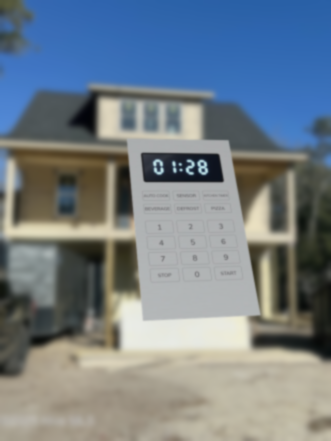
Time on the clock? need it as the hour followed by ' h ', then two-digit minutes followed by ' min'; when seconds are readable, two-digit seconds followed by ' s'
1 h 28 min
